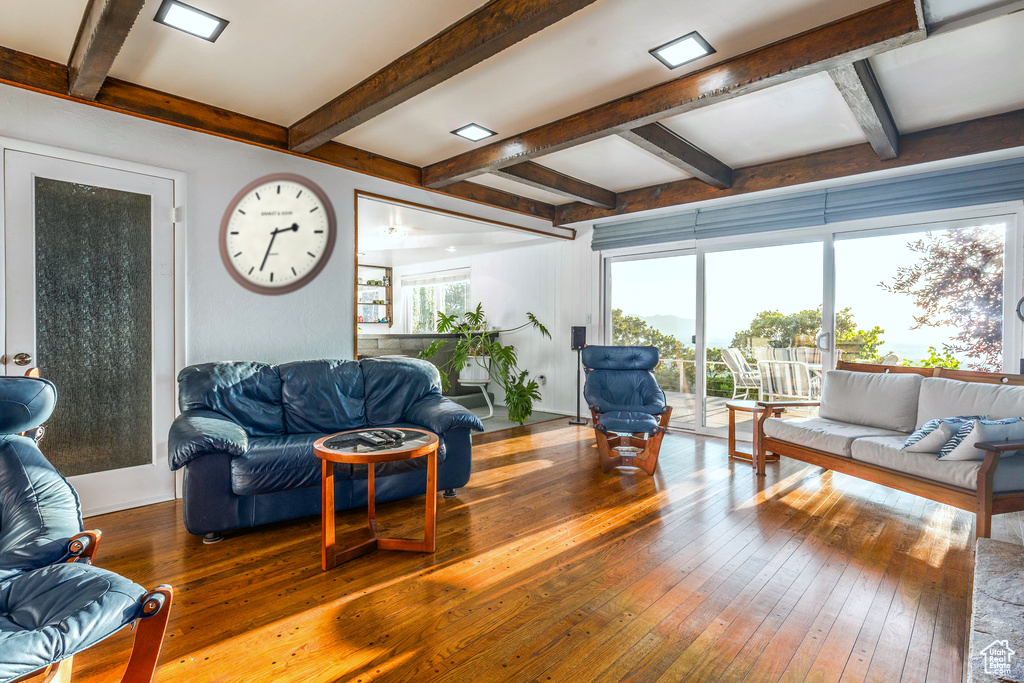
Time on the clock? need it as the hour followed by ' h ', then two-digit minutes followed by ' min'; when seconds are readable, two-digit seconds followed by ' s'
2 h 33 min
